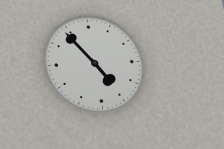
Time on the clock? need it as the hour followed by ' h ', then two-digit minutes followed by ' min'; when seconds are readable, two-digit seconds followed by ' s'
4 h 54 min
